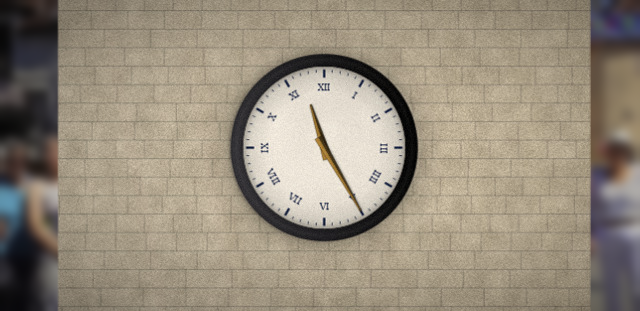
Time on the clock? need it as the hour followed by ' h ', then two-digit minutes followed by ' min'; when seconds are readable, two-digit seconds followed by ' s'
11 h 25 min
